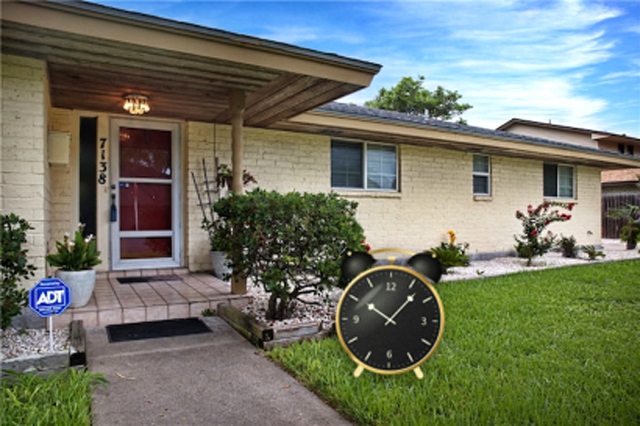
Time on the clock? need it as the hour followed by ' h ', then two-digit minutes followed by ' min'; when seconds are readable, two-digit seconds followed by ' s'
10 h 07 min
